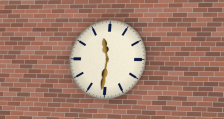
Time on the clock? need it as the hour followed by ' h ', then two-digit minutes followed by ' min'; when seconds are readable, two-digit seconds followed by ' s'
11 h 31 min
